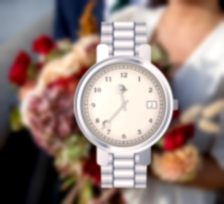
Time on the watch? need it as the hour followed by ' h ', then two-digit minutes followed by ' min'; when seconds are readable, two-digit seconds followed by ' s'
11 h 37 min
